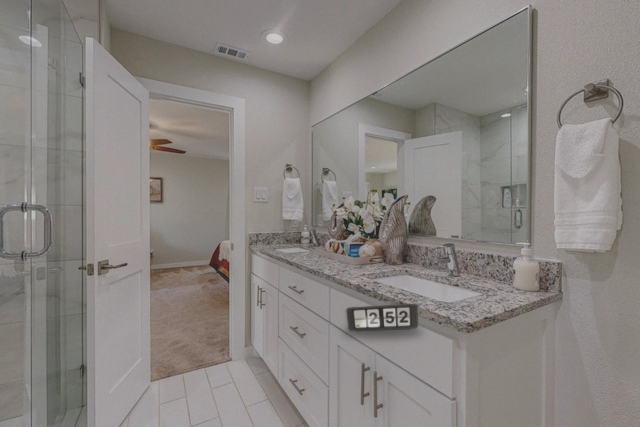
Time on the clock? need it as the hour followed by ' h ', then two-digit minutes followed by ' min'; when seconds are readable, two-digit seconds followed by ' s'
2 h 52 min
